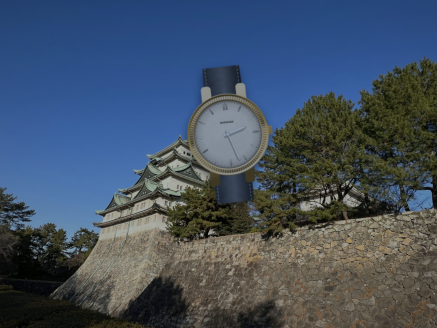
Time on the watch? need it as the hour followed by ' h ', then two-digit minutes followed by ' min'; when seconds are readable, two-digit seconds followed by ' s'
2 h 27 min
